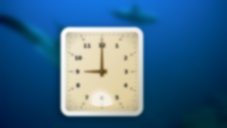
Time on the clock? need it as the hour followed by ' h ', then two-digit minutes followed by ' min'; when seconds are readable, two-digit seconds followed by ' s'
9 h 00 min
